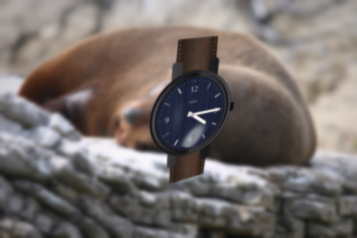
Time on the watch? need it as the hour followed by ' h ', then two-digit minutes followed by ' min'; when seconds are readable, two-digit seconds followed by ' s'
4 h 15 min
